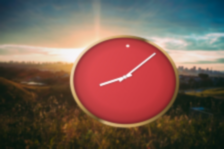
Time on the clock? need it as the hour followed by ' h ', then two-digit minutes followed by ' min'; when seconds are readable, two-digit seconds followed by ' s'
8 h 07 min
